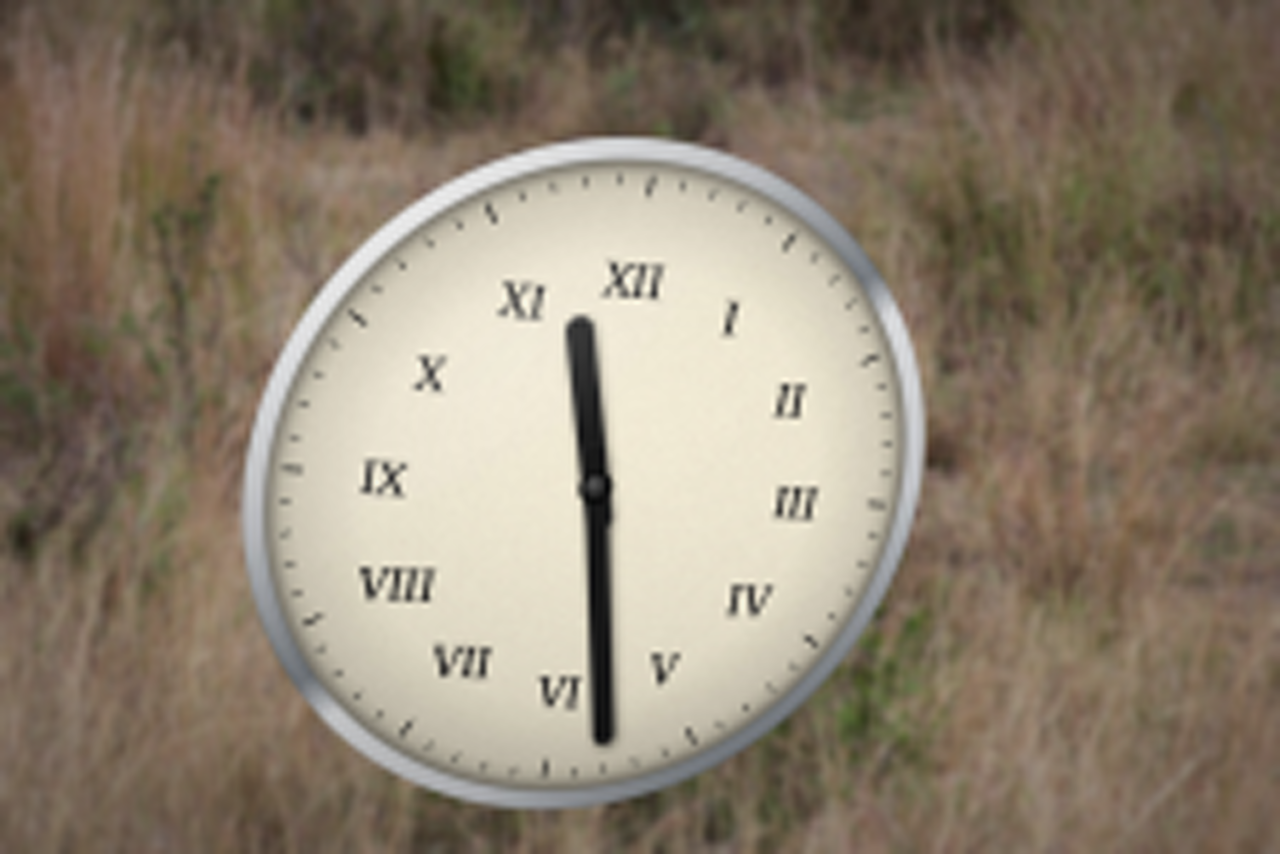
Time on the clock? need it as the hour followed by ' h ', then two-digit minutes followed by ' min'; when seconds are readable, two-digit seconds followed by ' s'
11 h 28 min
